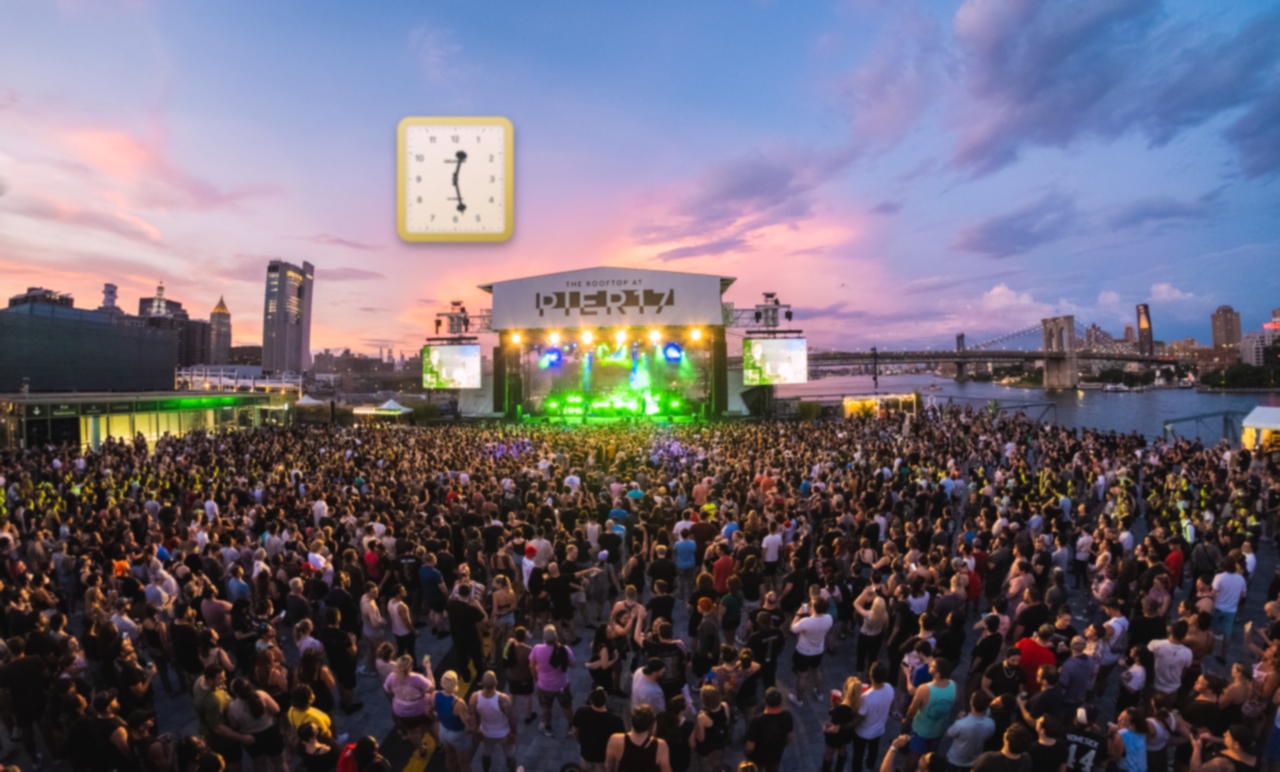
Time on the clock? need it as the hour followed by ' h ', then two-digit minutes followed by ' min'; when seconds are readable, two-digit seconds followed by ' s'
12 h 28 min
